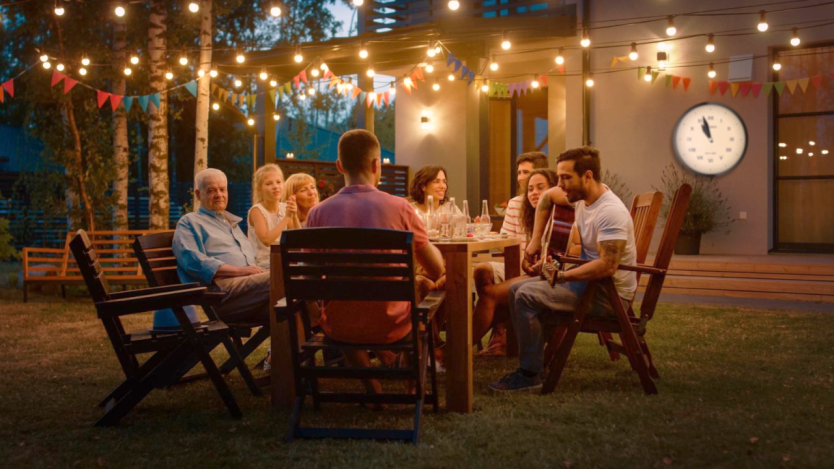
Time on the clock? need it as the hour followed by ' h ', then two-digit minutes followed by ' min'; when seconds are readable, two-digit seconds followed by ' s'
10 h 57 min
